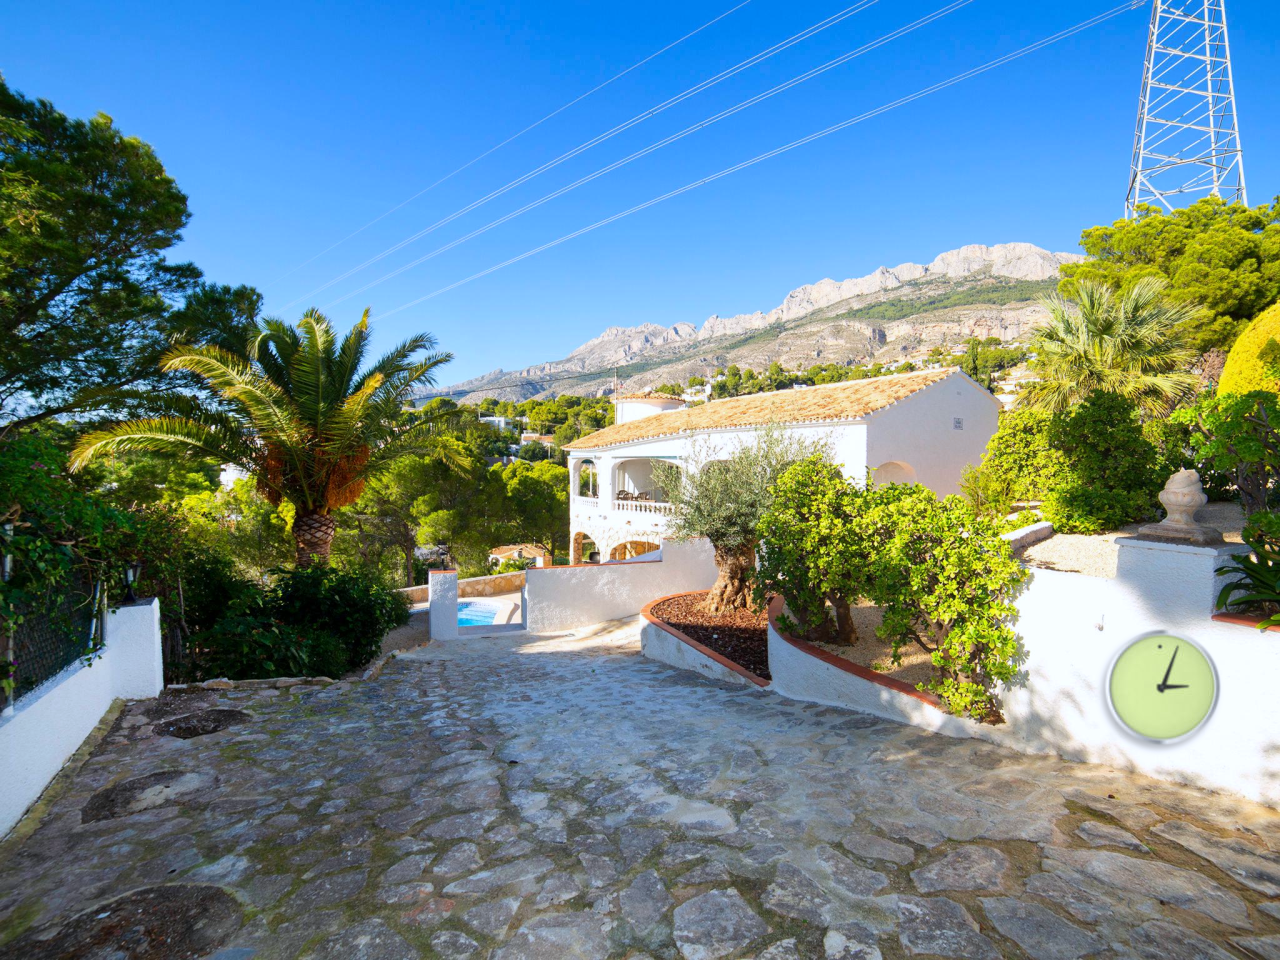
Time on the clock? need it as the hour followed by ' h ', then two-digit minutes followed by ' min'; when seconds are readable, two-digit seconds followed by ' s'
3 h 04 min
